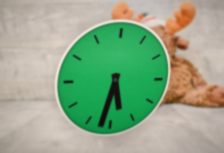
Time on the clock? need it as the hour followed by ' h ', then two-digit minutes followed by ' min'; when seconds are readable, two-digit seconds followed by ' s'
5 h 32 min
